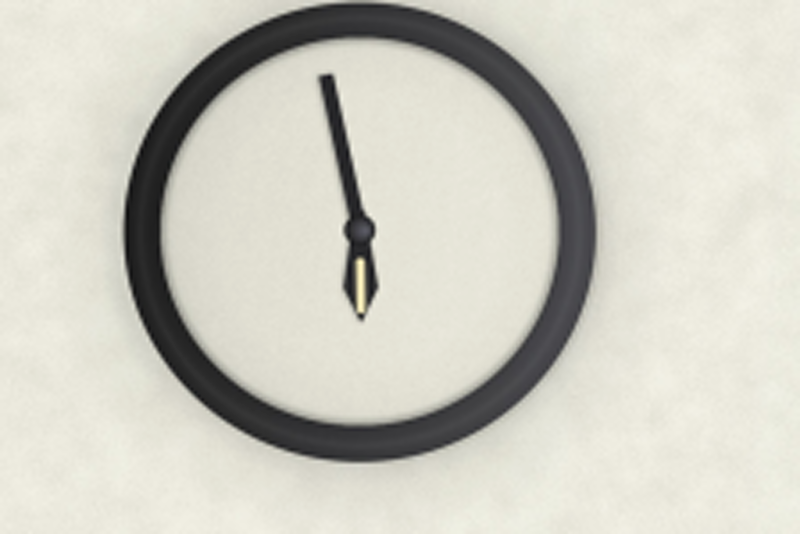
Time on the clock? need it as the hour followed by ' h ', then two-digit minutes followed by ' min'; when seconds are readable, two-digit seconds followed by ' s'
5 h 58 min
